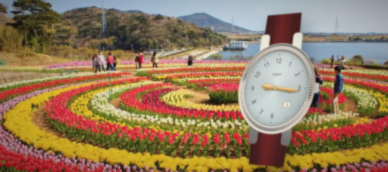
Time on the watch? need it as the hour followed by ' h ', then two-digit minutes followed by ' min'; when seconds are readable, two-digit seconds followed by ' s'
9 h 16 min
